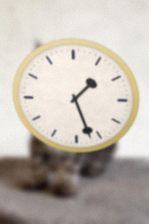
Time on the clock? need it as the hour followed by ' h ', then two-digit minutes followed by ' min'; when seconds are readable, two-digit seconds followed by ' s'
1 h 27 min
